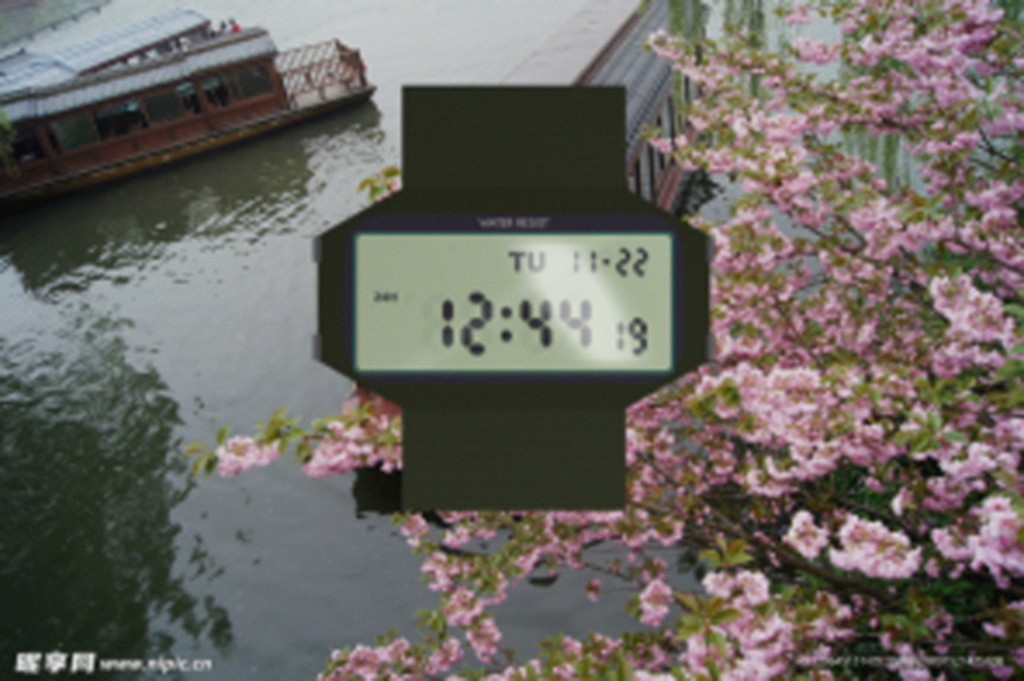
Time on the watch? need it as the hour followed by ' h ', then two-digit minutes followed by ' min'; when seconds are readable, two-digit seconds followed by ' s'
12 h 44 min 19 s
